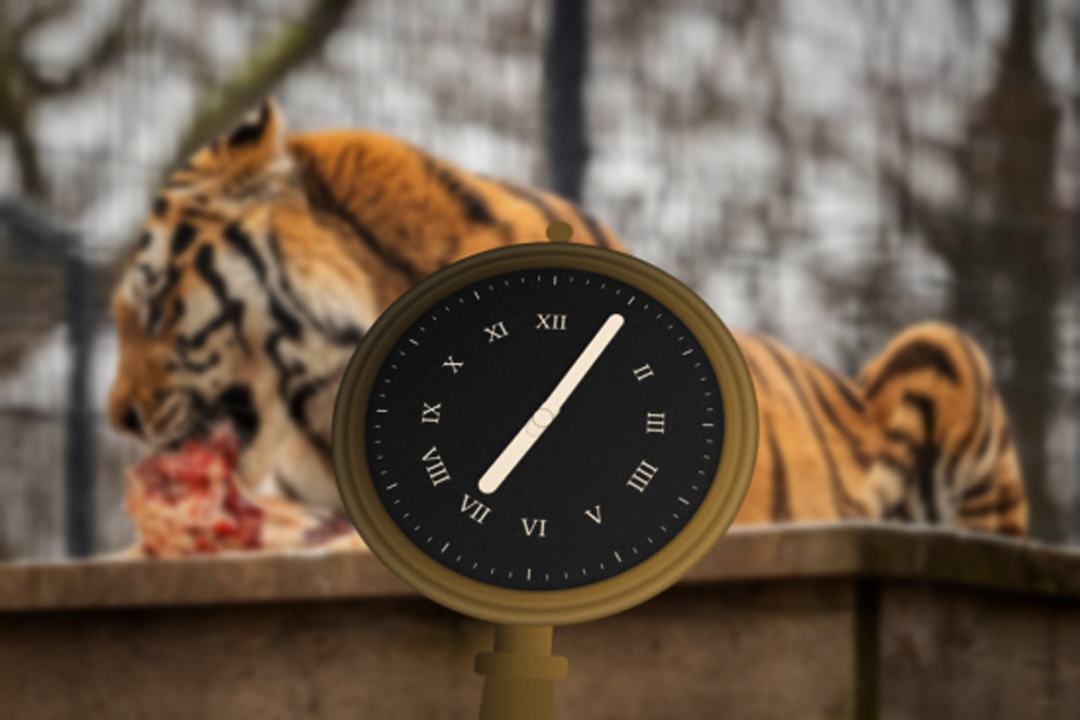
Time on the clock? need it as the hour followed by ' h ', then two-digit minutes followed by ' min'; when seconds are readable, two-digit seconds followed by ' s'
7 h 05 min
